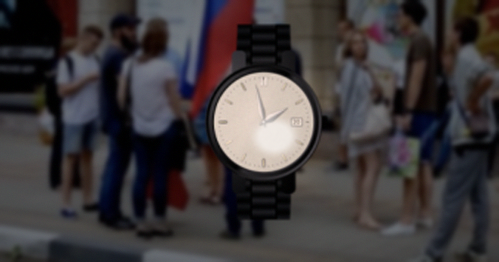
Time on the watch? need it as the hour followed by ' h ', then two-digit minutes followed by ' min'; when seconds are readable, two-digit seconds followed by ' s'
1 h 58 min
